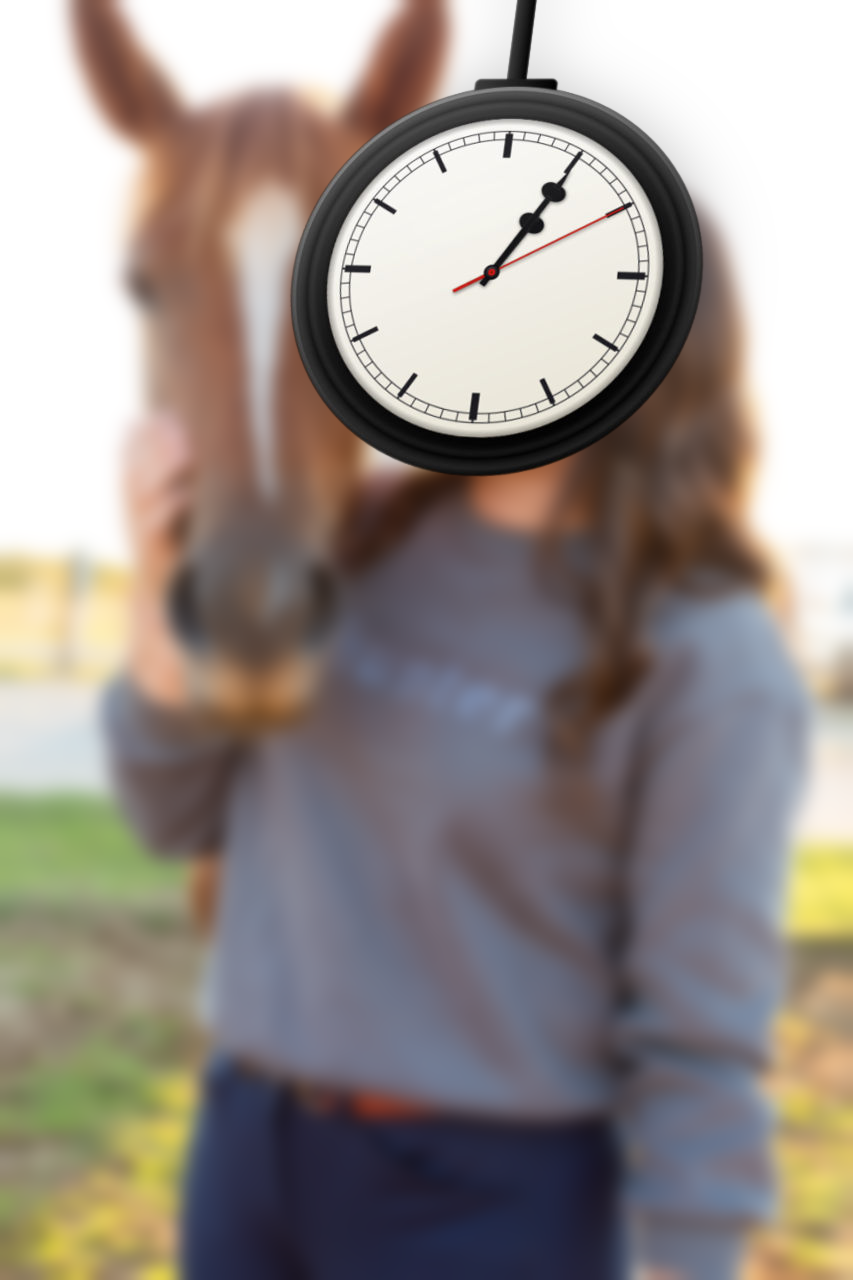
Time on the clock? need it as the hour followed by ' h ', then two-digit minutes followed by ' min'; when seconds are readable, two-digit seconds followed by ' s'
1 h 05 min 10 s
